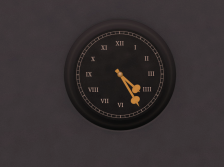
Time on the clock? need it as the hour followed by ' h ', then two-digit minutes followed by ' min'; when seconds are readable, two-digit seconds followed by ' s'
4 h 25 min
